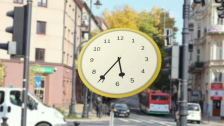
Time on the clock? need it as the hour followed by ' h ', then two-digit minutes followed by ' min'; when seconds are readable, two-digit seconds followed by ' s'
5 h 36 min
